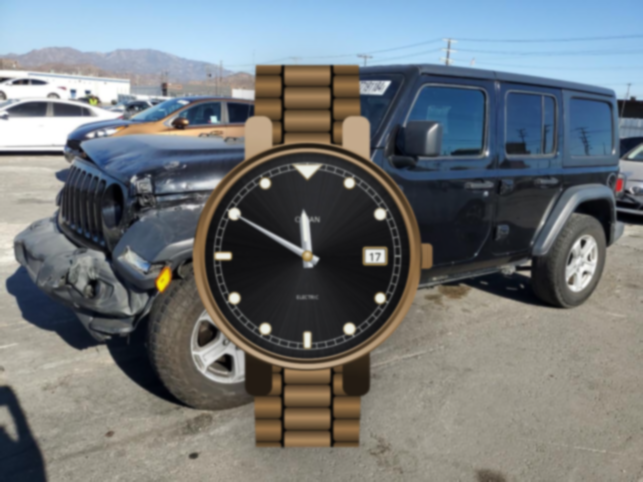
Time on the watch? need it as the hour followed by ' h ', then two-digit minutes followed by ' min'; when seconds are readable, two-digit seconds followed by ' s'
11 h 50 min
